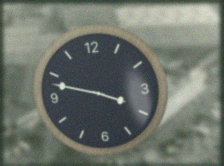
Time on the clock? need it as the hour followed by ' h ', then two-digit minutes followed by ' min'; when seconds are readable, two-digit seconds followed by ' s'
3 h 48 min
